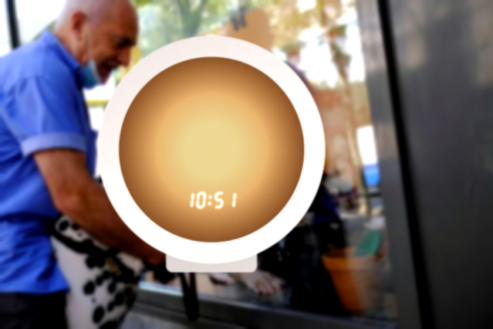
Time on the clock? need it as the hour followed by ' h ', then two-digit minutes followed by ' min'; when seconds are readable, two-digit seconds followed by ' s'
10 h 51 min
